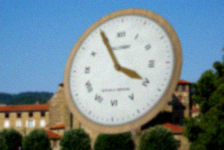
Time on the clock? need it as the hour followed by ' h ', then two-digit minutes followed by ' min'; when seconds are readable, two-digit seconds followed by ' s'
3 h 55 min
